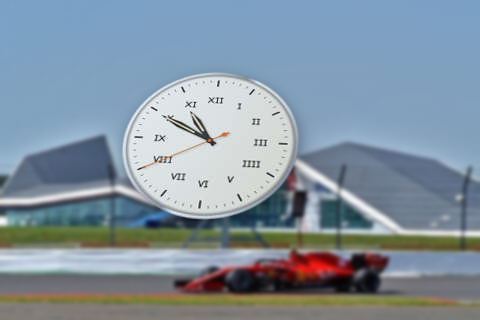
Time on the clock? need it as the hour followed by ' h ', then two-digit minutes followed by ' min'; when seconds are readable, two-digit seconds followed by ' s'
10 h 49 min 40 s
